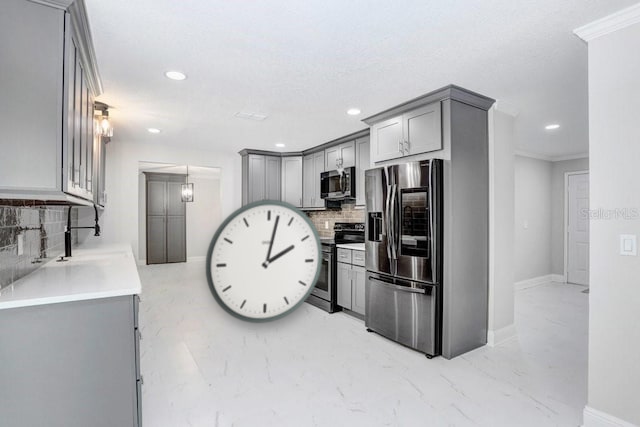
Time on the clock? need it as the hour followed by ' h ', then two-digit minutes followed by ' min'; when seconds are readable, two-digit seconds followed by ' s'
2 h 02 min
